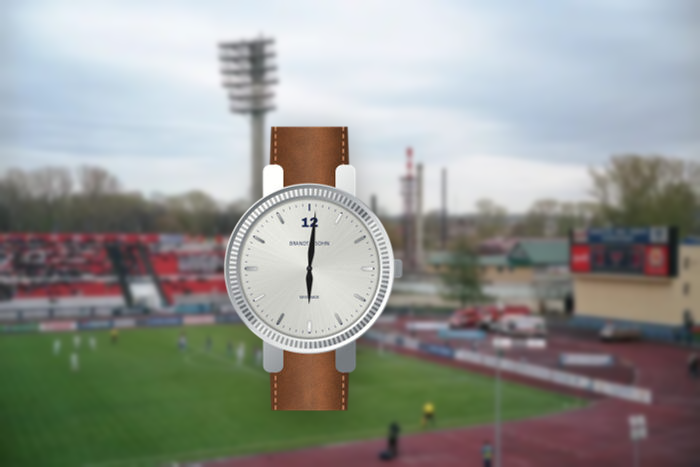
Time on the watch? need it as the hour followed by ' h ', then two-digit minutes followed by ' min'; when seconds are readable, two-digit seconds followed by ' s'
6 h 01 min
